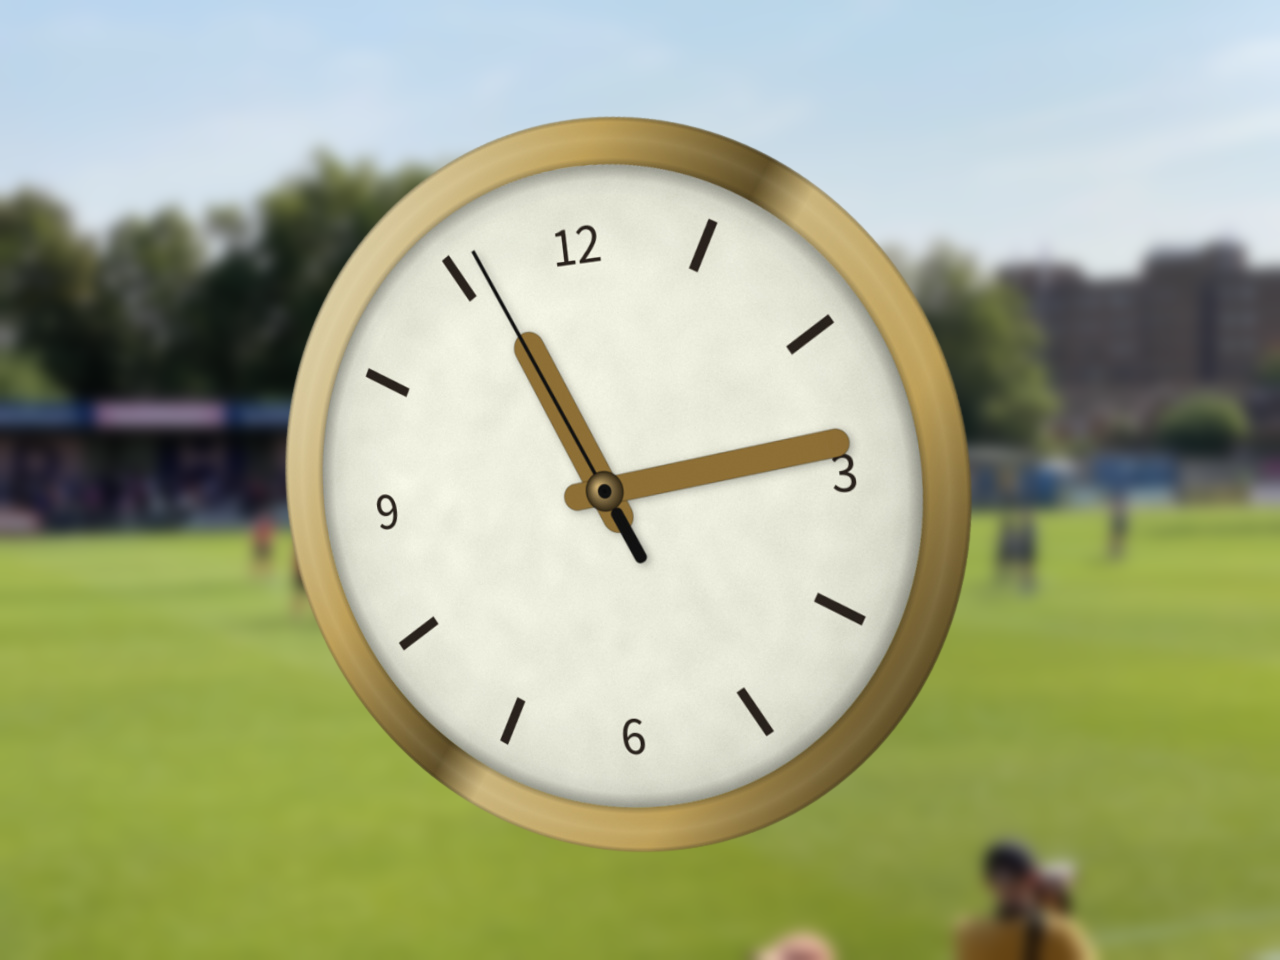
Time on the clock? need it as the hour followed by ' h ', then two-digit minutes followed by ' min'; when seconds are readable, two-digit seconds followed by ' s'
11 h 13 min 56 s
